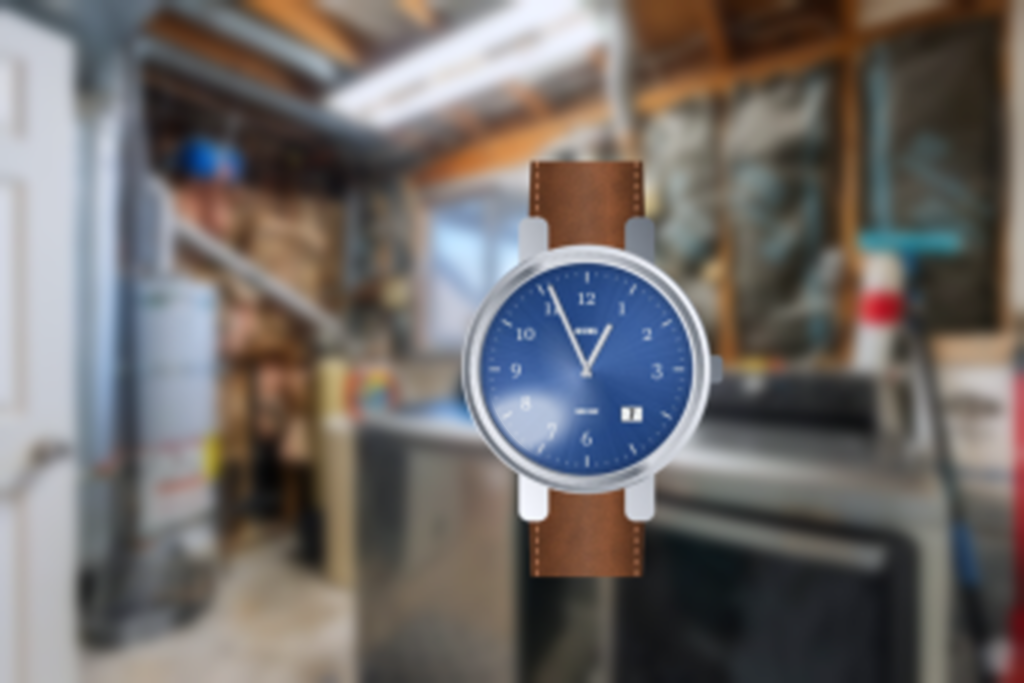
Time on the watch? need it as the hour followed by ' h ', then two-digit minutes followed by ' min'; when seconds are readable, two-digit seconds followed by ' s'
12 h 56 min
